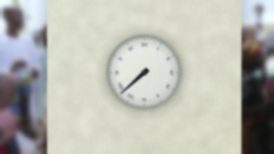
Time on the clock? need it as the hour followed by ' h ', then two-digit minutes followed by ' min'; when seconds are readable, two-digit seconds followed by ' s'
7 h 38 min
